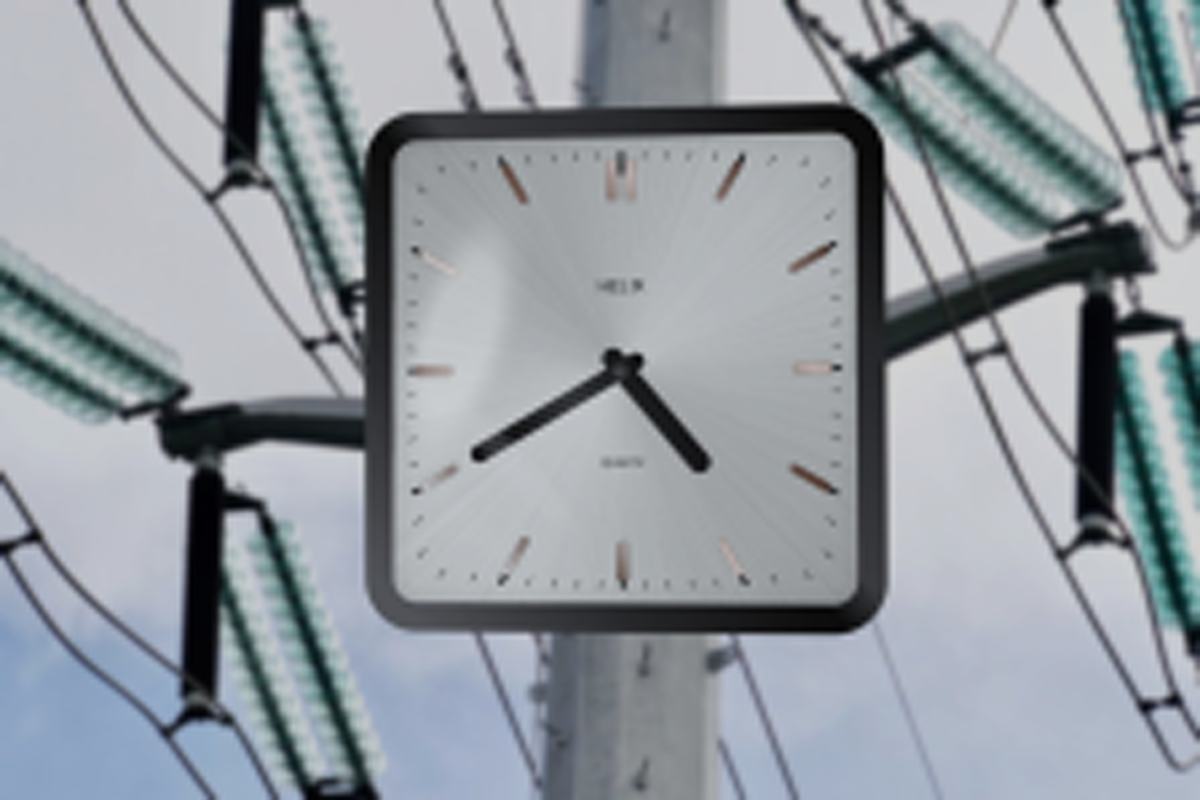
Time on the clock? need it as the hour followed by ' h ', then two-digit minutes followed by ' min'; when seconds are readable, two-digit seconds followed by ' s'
4 h 40 min
